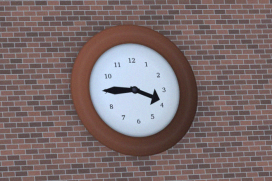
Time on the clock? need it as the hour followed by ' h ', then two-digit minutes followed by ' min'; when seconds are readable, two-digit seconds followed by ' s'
3 h 45 min
